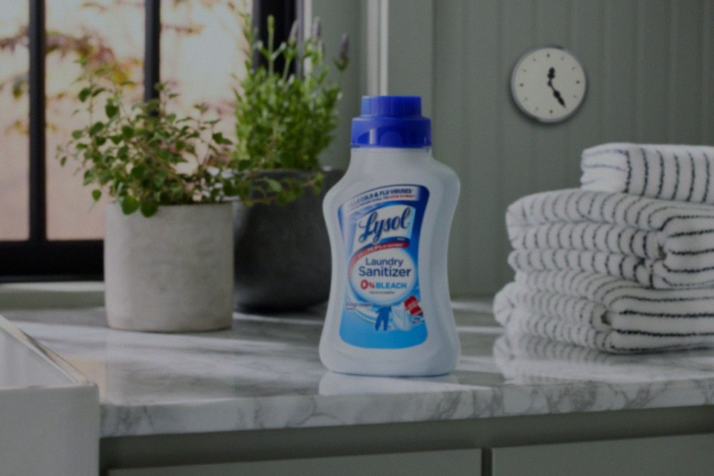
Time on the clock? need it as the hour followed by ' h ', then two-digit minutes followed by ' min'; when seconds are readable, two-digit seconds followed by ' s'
12 h 25 min
